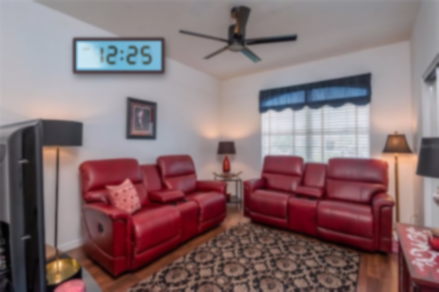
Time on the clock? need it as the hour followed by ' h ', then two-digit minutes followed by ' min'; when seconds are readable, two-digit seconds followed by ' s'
12 h 25 min
